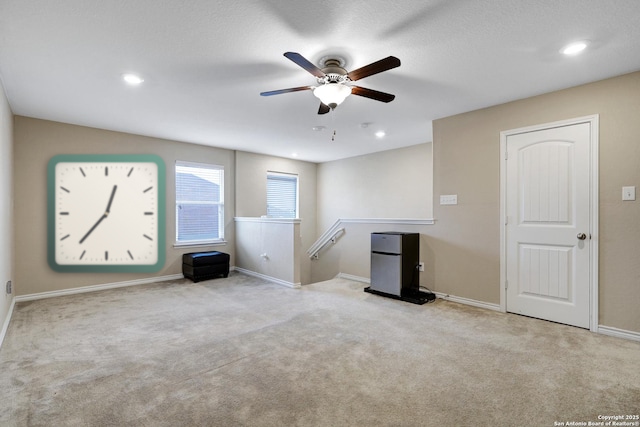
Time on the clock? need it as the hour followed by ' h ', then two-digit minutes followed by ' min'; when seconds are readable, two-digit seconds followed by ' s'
12 h 37 min
